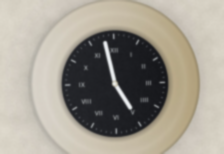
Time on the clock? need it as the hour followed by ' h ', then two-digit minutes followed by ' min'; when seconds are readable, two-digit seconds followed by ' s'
4 h 58 min
